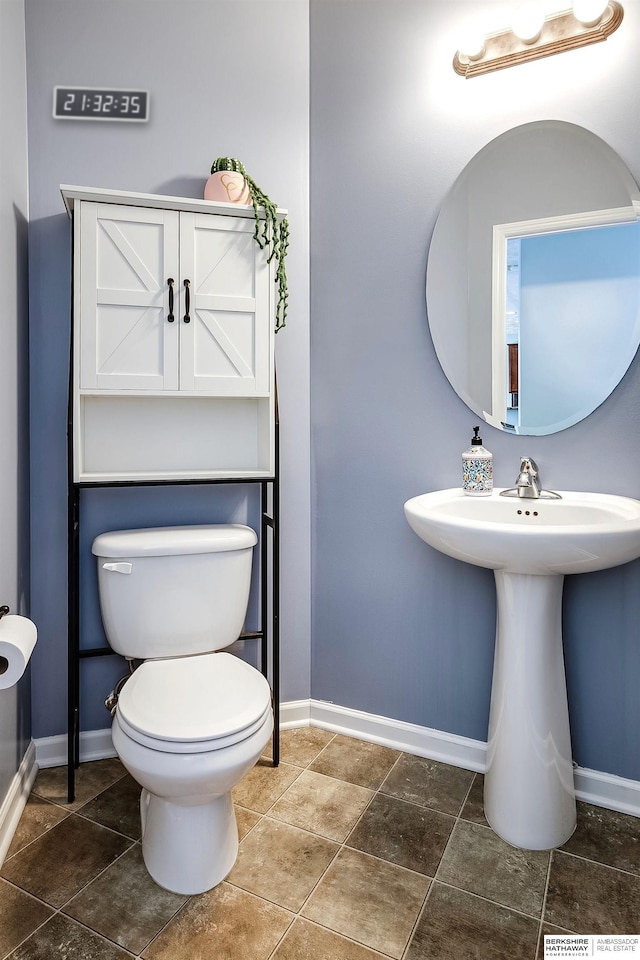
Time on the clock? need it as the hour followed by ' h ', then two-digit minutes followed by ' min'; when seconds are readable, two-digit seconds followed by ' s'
21 h 32 min 35 s
